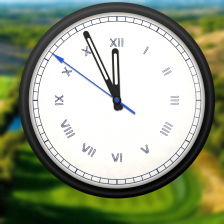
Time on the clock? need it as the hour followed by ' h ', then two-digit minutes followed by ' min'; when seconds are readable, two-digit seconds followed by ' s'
11 h 55 min 51 s
